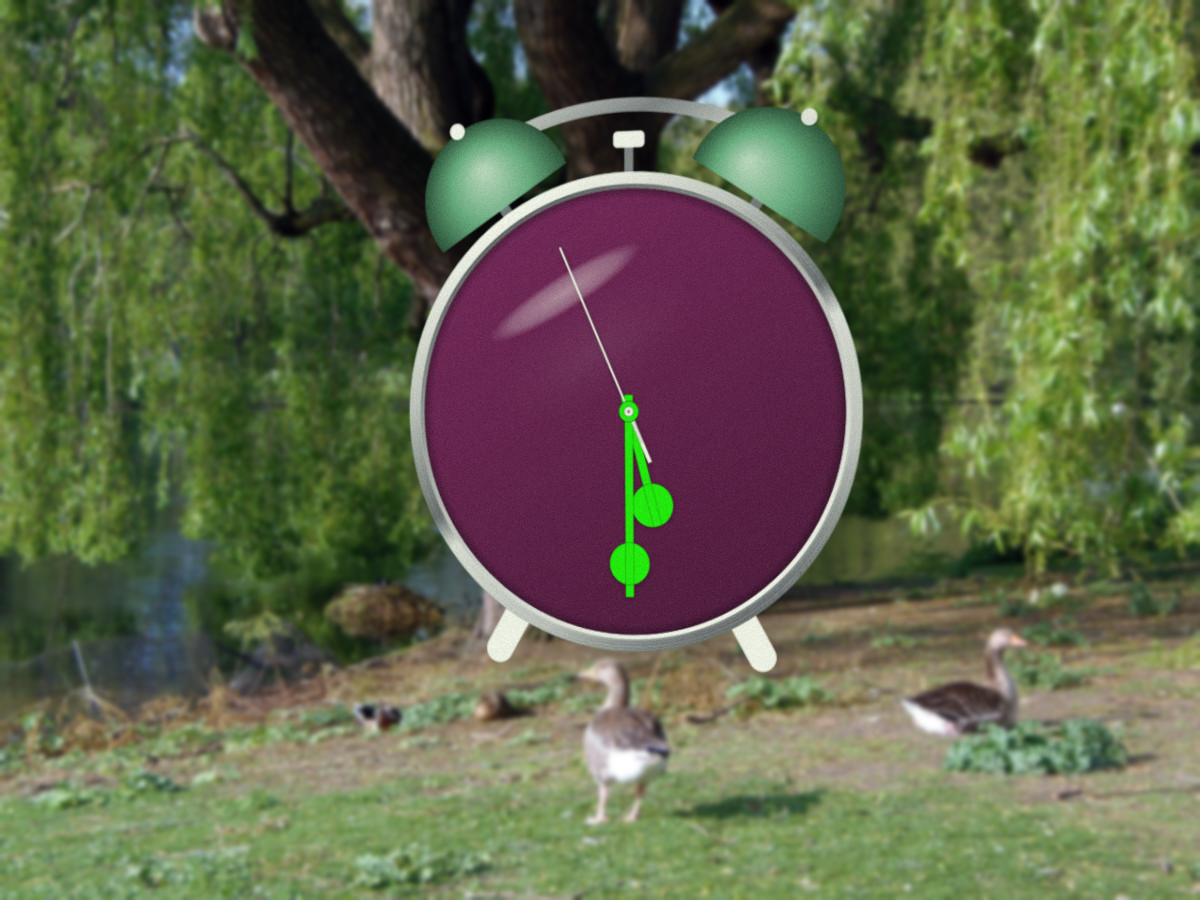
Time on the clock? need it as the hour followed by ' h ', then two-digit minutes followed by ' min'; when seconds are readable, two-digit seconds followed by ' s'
5 h 29 min 56 s
